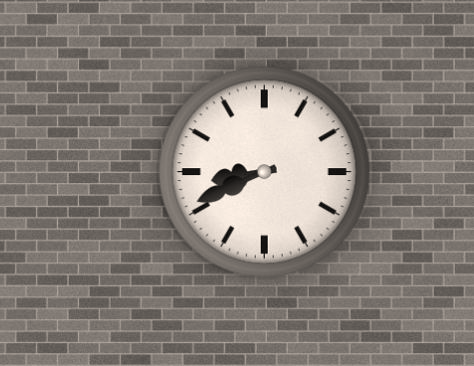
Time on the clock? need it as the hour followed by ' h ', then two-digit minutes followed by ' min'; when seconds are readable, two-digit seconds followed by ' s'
8 h 41 min
